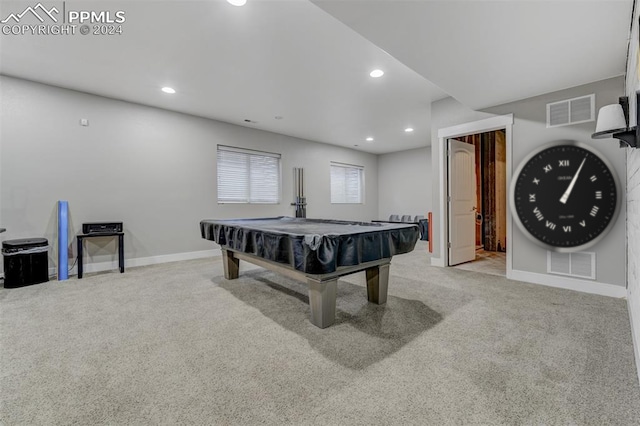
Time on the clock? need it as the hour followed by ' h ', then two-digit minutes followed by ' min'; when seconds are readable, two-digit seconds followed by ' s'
1 h 05 min
